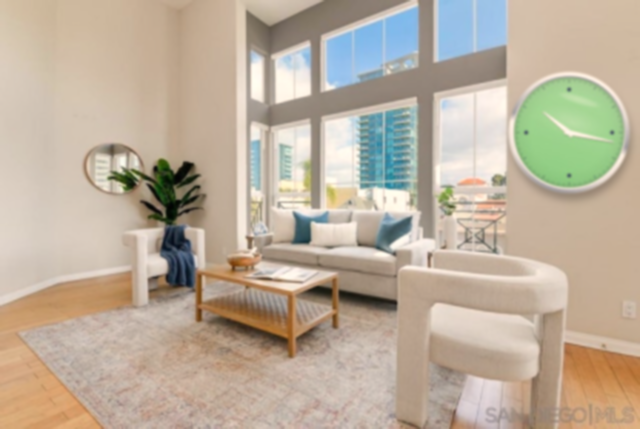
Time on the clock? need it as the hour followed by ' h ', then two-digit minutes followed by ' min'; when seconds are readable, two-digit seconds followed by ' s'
10 h 17 min
